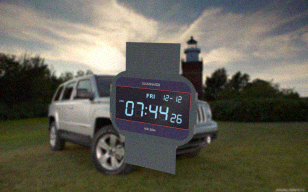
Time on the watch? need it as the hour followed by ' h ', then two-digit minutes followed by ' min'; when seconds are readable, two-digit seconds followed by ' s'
7 h 44 min 26 s
